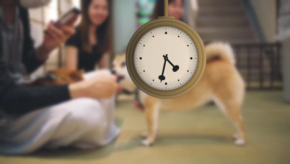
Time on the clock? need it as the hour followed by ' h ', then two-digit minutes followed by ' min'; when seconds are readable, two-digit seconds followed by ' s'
4 h 32 min
